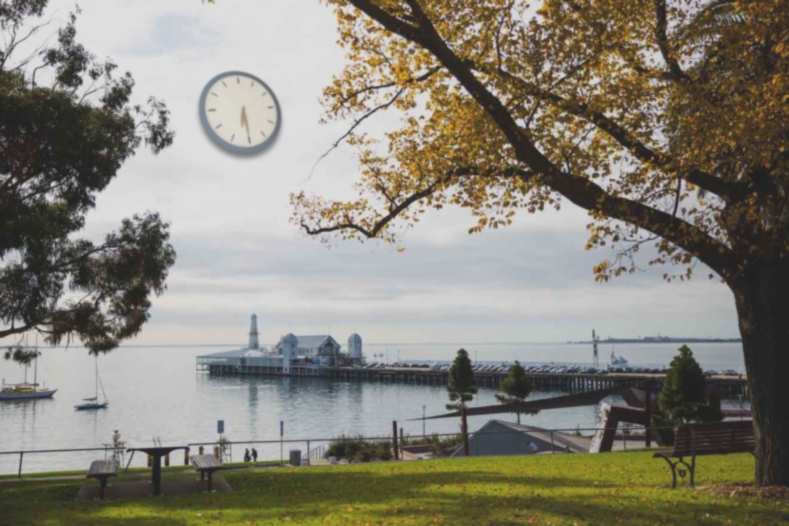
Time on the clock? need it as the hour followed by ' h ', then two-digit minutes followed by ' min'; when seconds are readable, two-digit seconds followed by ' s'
6 h 30 min
